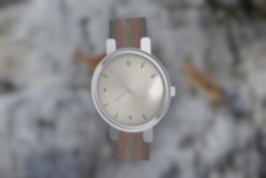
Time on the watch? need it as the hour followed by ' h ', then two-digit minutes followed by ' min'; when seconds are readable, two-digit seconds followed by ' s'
7 h 53 min
